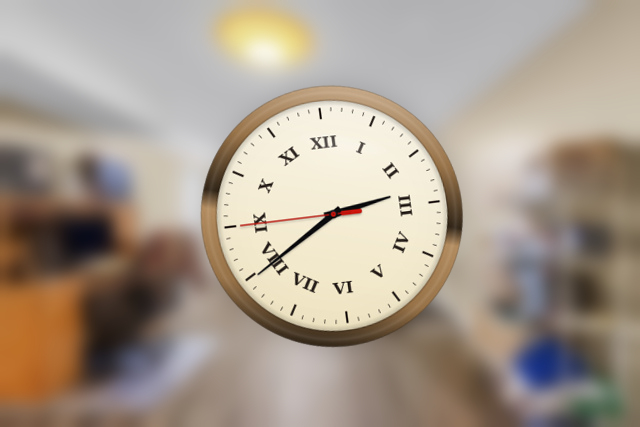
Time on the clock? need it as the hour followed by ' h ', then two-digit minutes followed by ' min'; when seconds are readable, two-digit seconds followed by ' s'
2 h 39 min 45 s
